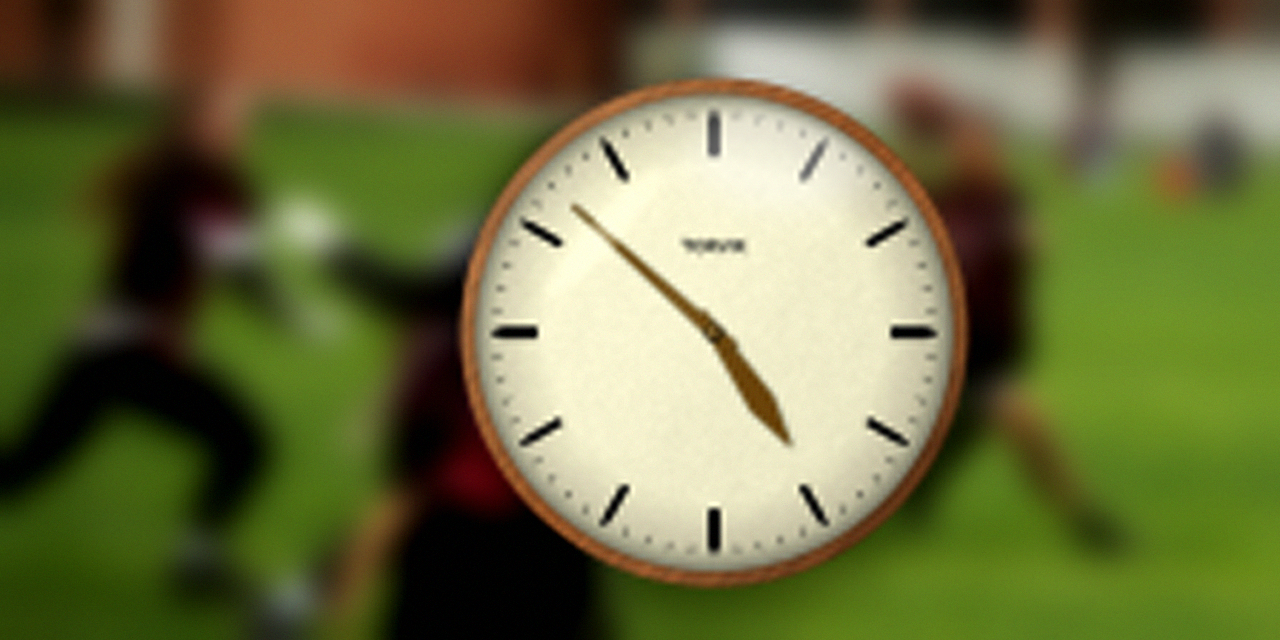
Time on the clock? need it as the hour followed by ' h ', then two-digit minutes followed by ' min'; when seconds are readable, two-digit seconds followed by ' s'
4 h 52 min
